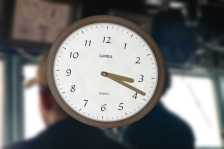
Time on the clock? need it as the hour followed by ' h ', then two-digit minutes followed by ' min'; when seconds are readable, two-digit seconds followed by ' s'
3 h 19 min
